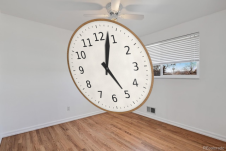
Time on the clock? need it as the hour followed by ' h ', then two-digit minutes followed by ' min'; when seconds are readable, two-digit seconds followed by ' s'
5 h 03 min
